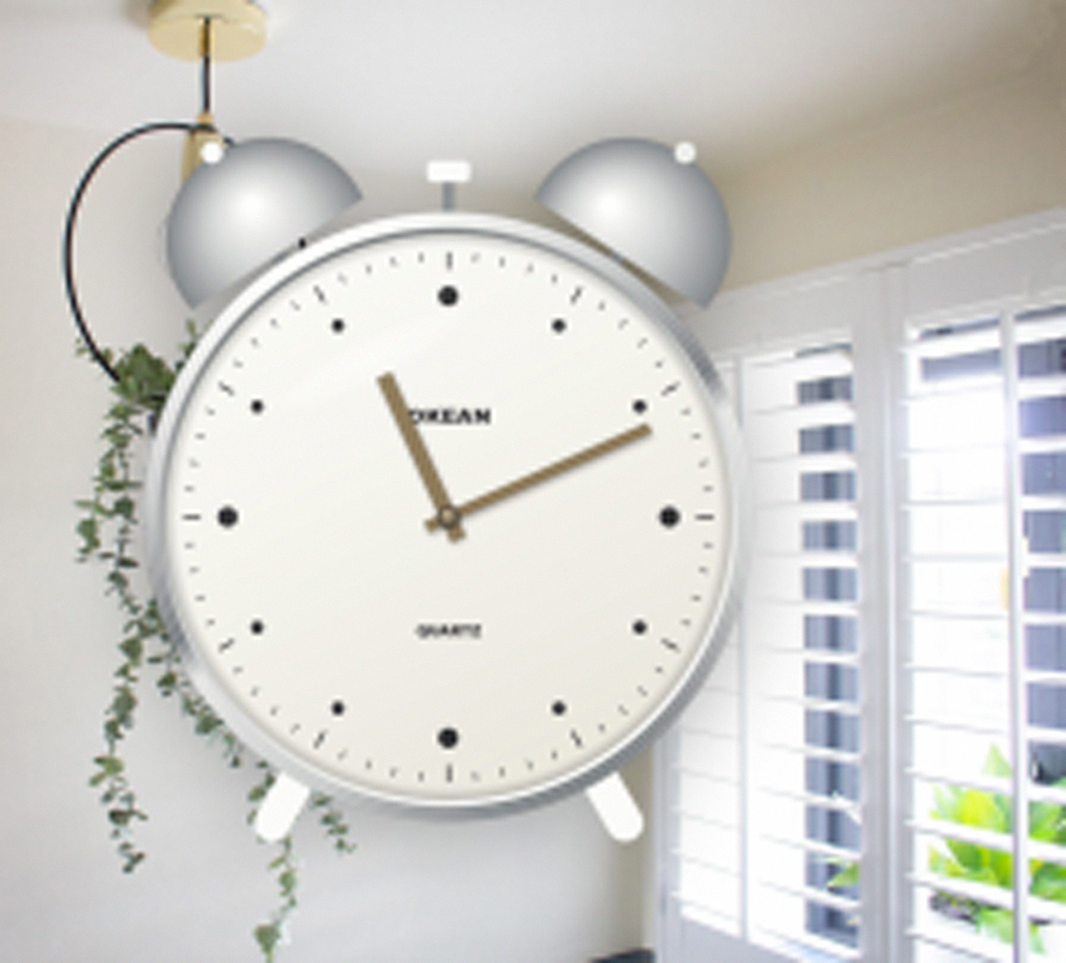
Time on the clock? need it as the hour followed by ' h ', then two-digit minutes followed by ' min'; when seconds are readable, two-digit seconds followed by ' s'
11 h 11 min
